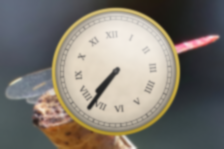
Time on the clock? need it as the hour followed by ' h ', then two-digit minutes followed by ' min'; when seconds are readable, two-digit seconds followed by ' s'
7 h 37 min
